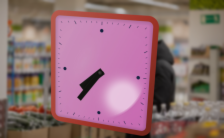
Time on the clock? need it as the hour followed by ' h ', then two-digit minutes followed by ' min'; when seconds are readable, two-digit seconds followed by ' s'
7 h 36 min
